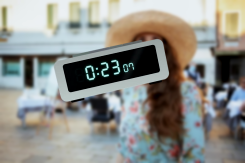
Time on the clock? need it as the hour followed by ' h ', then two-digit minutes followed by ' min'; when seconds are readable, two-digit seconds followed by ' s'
0 h 23 min 07 s
